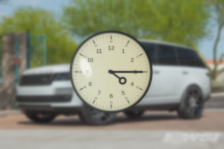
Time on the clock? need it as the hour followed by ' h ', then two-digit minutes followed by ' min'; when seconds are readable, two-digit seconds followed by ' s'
4 h 15 min
